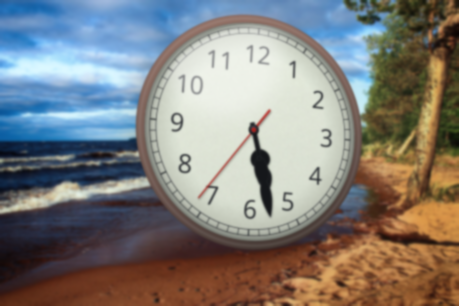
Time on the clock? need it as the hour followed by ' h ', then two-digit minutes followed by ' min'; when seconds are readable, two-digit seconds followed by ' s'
5 h 27 min 36 s
